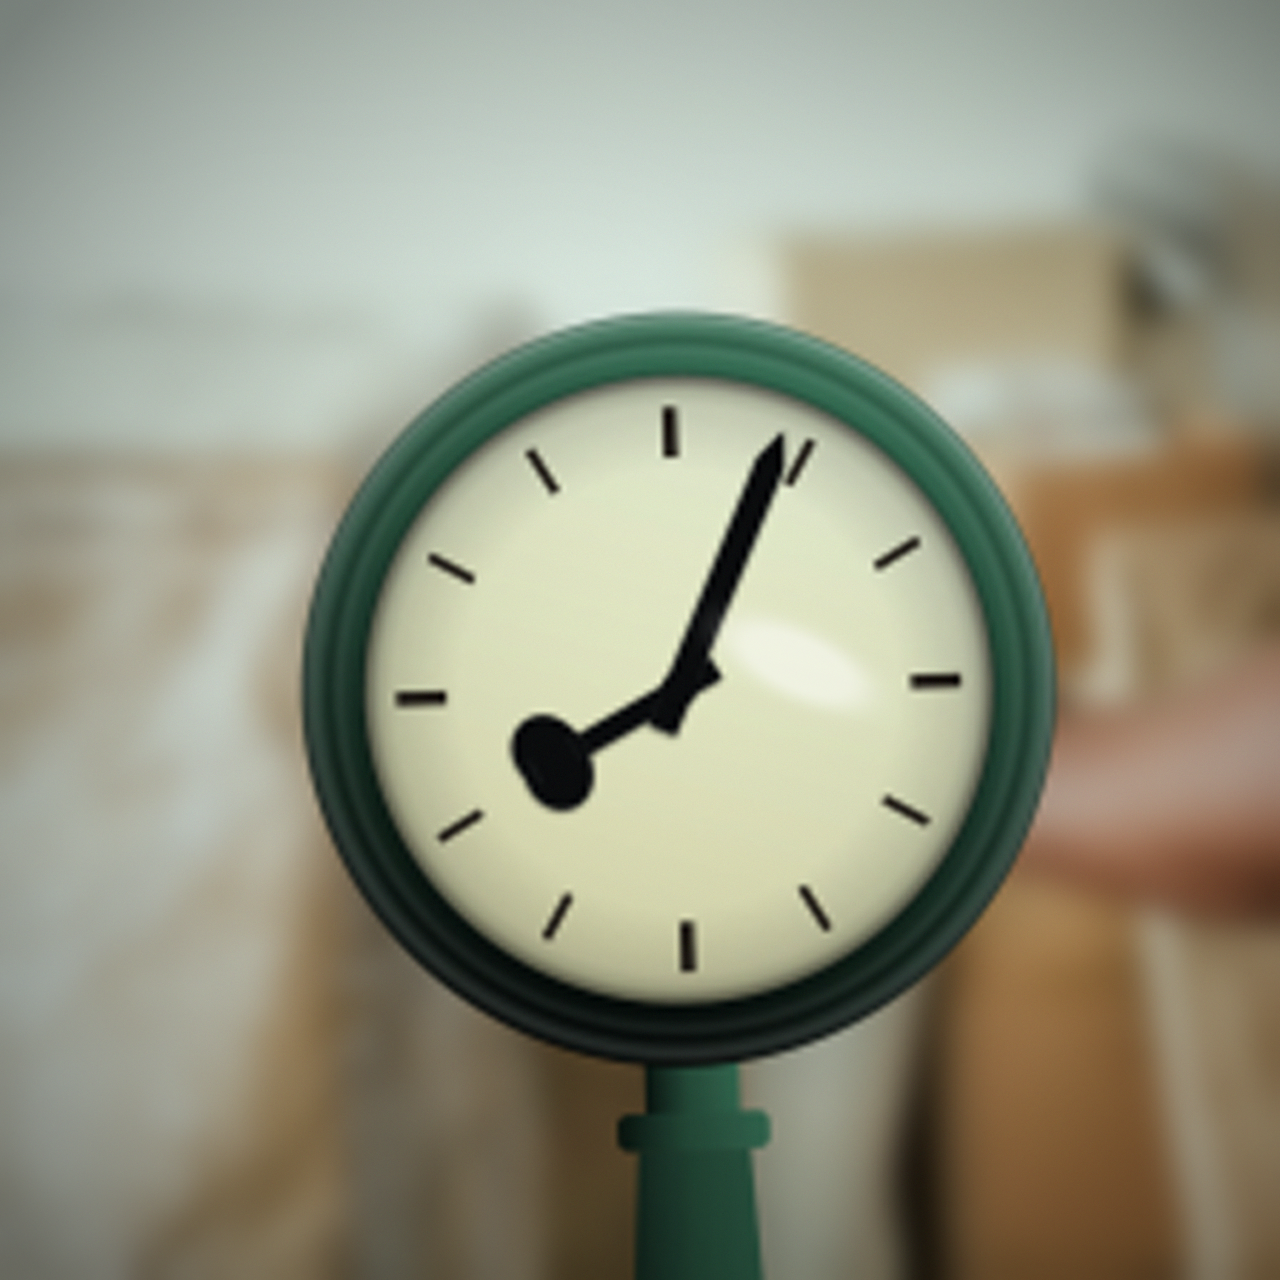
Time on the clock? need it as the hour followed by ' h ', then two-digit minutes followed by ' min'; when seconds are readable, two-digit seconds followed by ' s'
8 h 04 min
